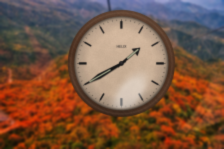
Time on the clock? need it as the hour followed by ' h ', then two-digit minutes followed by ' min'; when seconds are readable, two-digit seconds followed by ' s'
1 h 40 min
